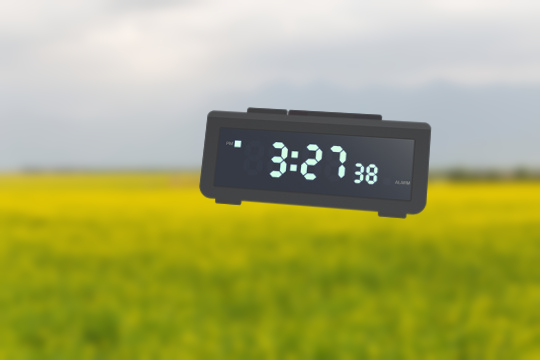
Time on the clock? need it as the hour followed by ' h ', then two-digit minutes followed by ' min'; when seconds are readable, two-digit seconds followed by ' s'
3 h 27 min 38 s
